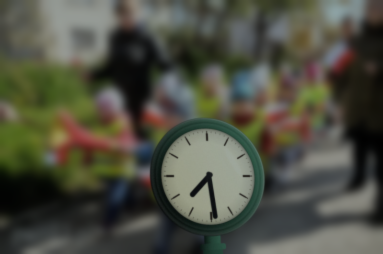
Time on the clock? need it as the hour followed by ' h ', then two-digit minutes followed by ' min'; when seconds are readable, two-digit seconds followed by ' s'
7 h 29 min
